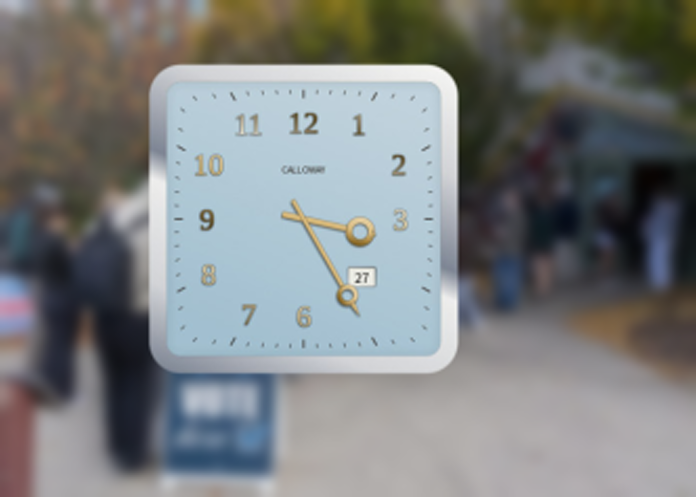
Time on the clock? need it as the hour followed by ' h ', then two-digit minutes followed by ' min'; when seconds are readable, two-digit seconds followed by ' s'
3 h 25 min
